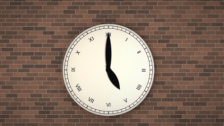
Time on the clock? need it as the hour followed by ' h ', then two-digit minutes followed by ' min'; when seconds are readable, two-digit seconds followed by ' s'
5 h 00 min
